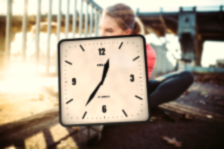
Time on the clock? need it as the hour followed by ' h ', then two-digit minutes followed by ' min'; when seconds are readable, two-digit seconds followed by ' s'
12 h 36 min
